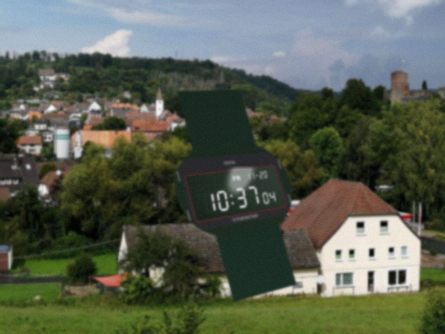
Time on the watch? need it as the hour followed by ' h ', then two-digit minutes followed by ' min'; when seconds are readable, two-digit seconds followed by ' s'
10 h 37 min 04 s
